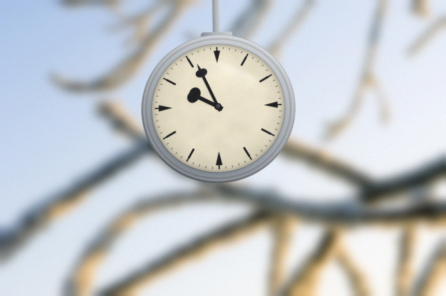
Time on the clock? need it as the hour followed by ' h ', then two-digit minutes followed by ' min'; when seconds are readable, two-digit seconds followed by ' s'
9 h 56 min
